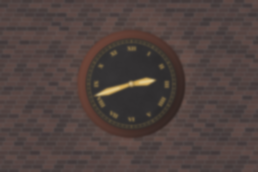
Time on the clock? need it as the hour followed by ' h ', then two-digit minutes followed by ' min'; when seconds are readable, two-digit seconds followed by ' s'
2 h 42 min
